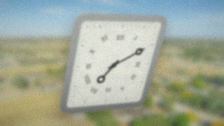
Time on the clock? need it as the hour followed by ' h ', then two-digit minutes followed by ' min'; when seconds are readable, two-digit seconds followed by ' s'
7 h 10 min
